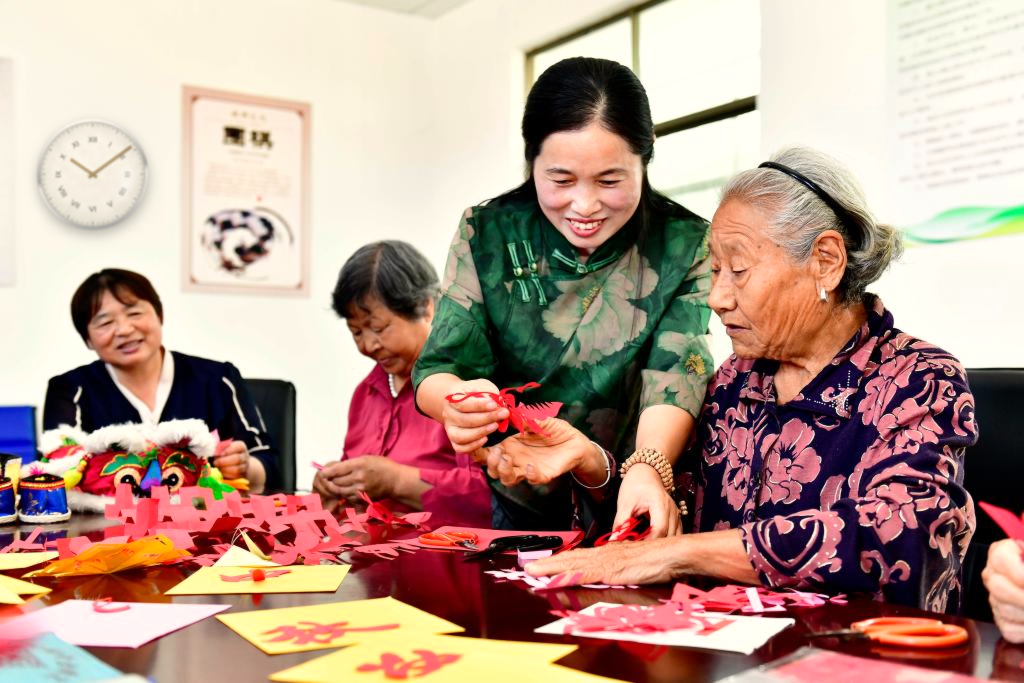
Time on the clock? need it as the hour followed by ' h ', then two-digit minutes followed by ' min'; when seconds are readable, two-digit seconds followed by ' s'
10 h 09 min
